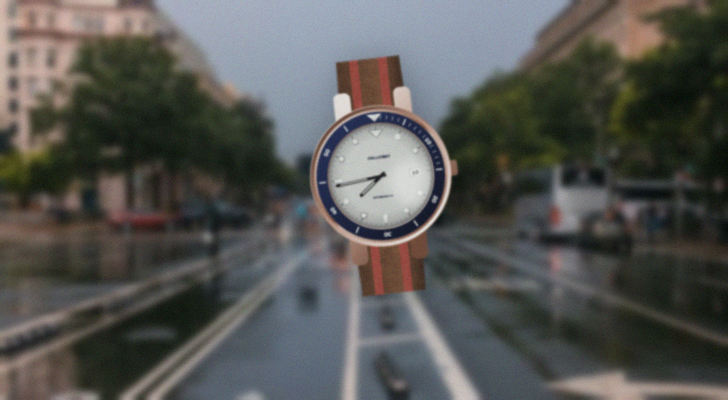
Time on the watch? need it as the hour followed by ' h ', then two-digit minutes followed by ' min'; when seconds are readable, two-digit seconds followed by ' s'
7 h 44 min
